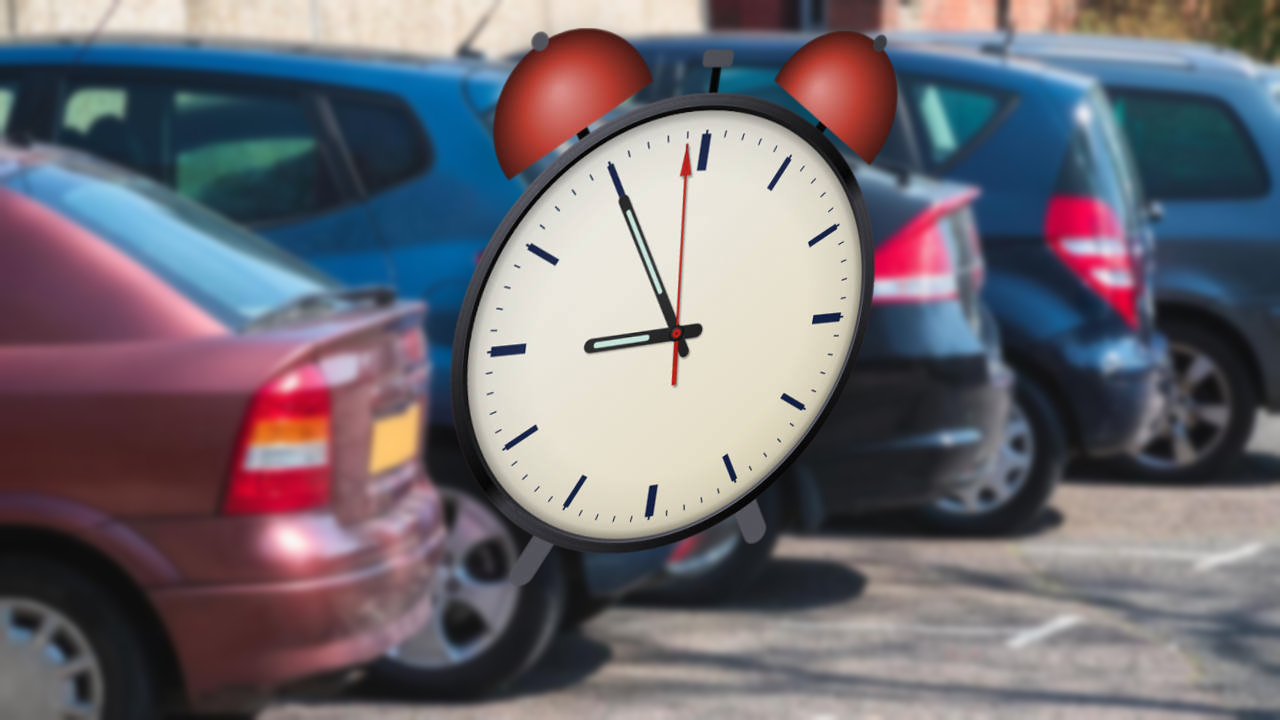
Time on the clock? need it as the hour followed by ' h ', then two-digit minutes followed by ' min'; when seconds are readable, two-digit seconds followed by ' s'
8 h 54 min 59 s
